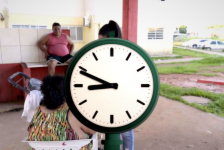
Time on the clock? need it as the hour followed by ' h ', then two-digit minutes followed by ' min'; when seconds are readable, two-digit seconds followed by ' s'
8 h 49 min
